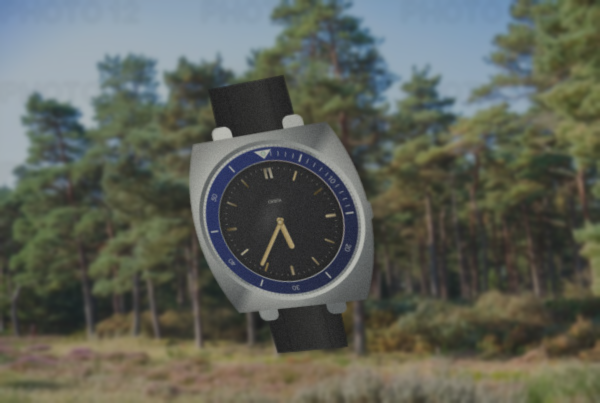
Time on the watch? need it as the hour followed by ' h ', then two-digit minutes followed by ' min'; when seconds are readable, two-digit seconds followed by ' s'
5 h 36 min
